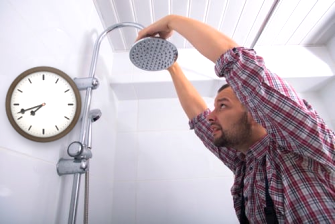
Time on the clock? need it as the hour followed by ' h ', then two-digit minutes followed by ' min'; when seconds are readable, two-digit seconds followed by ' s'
7 h 42 min
